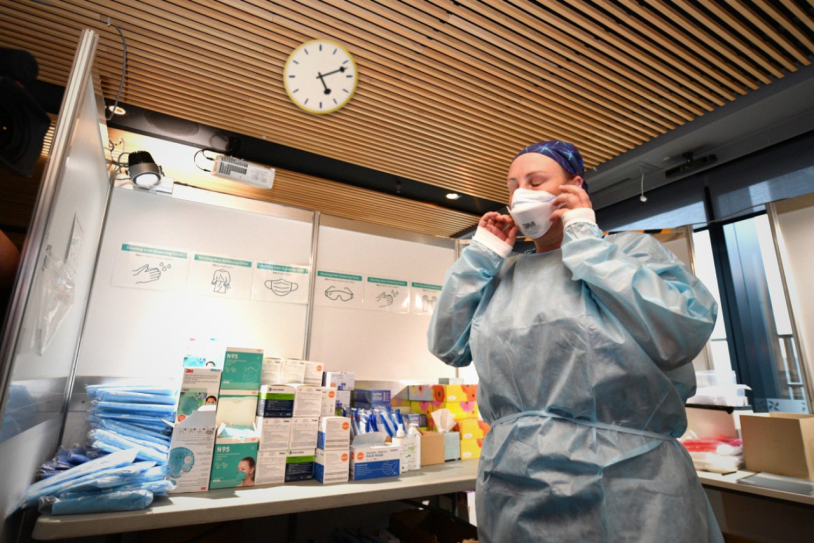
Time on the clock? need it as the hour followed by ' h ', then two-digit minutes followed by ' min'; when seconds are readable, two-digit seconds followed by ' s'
5 h 12 min
